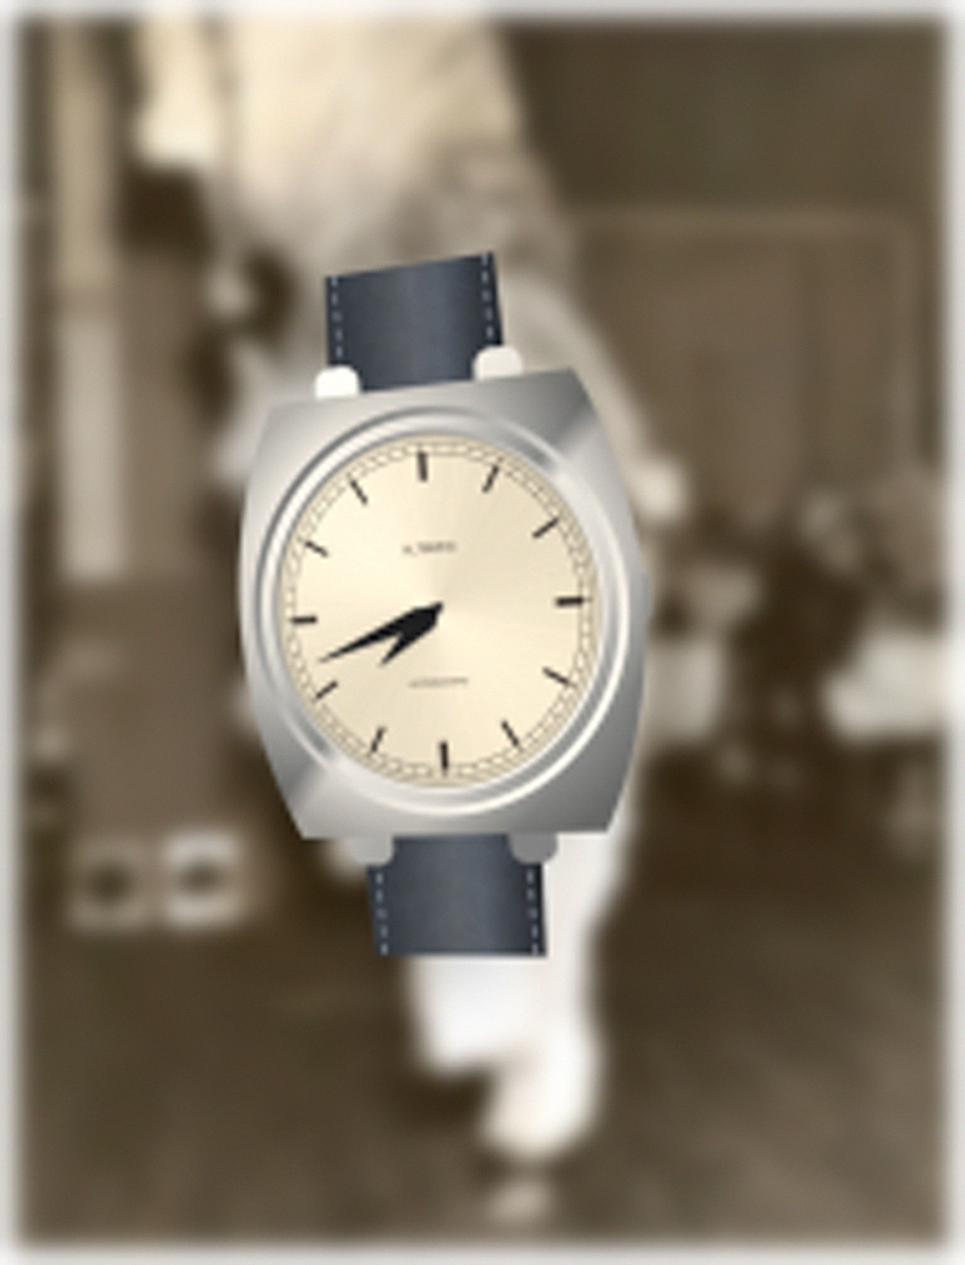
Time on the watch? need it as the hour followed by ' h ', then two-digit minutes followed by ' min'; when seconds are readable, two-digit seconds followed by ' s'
7 h 42 min
